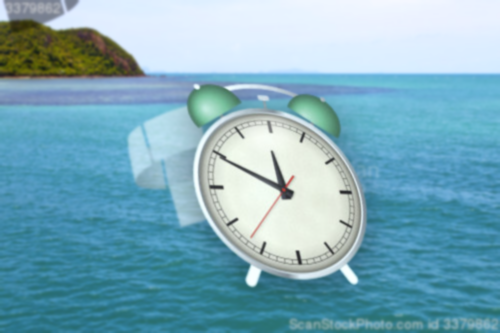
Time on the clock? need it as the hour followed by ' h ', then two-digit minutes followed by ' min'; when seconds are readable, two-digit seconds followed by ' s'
11 h 49 min 37 s
